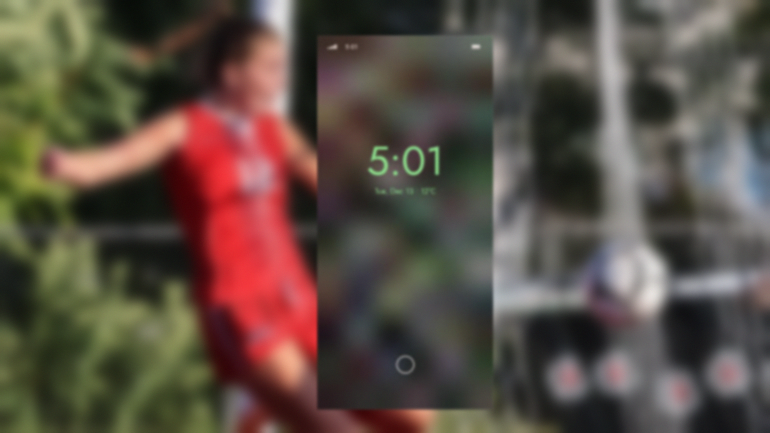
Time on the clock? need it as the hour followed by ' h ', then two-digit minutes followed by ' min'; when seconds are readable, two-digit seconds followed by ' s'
5 h 01 min
